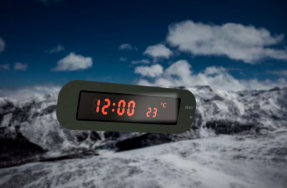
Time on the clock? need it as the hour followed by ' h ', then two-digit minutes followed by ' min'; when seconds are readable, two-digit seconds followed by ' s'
12 h 00 min
